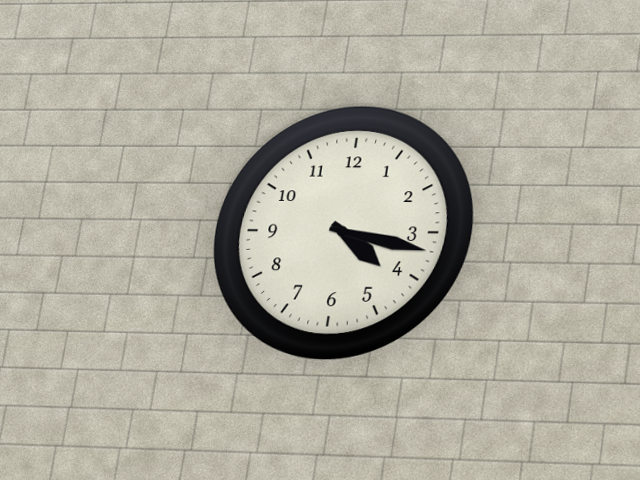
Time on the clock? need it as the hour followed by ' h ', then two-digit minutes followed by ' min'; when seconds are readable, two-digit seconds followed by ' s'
4 h 17 min
